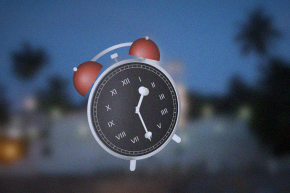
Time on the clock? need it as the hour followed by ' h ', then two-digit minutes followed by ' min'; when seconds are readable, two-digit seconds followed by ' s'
1 h 30 min
